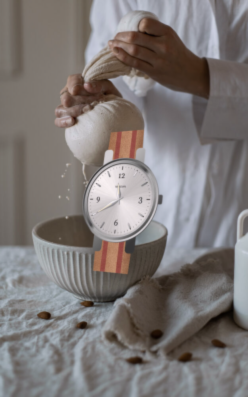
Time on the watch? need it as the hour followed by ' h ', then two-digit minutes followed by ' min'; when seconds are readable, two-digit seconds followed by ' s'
11 h 40 min
